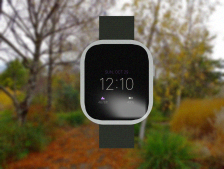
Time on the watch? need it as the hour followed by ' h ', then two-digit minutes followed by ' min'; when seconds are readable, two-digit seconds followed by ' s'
12 h 10 min
